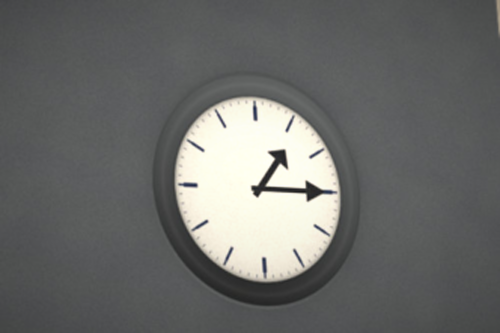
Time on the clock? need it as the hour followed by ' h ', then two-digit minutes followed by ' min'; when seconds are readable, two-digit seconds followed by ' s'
1 h 15 min
